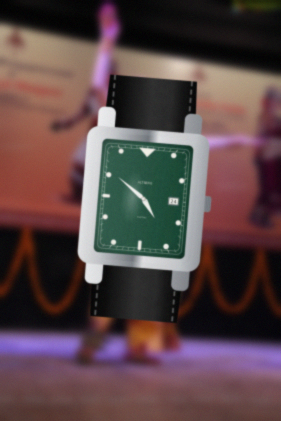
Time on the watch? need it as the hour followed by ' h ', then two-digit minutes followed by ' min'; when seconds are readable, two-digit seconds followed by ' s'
4 h 51 min
